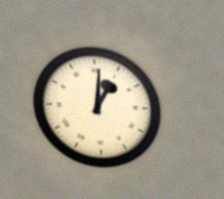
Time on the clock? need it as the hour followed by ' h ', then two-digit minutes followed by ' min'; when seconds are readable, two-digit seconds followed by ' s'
1 h 01 min
